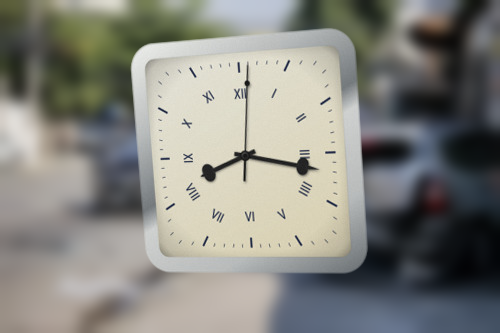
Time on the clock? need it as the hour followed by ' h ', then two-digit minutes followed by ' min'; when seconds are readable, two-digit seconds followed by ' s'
8 h 17 min 01 s
